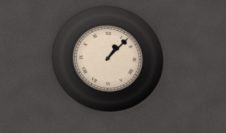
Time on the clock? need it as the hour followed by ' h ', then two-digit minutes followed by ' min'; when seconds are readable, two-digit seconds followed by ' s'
1 h 07 min
